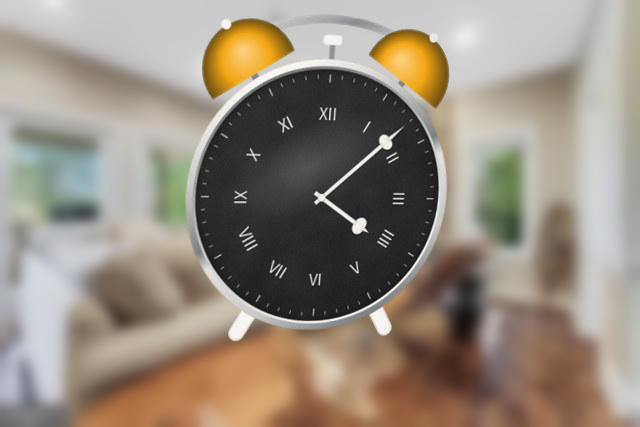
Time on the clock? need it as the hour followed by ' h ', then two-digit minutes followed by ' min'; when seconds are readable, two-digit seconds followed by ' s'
4 h 08 min
